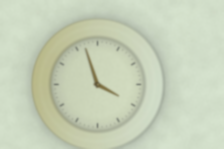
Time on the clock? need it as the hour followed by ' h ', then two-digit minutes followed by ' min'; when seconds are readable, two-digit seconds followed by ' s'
3 h 57 min
